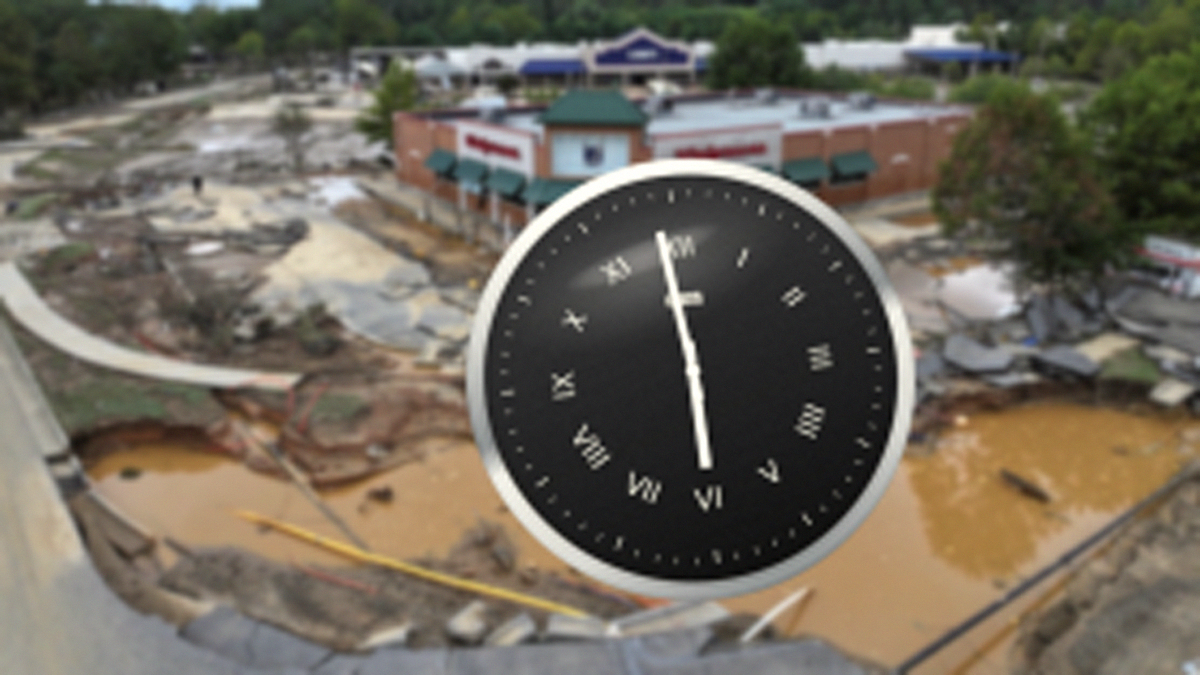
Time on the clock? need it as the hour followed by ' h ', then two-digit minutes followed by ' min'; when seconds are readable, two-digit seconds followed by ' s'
5 h 59 min
